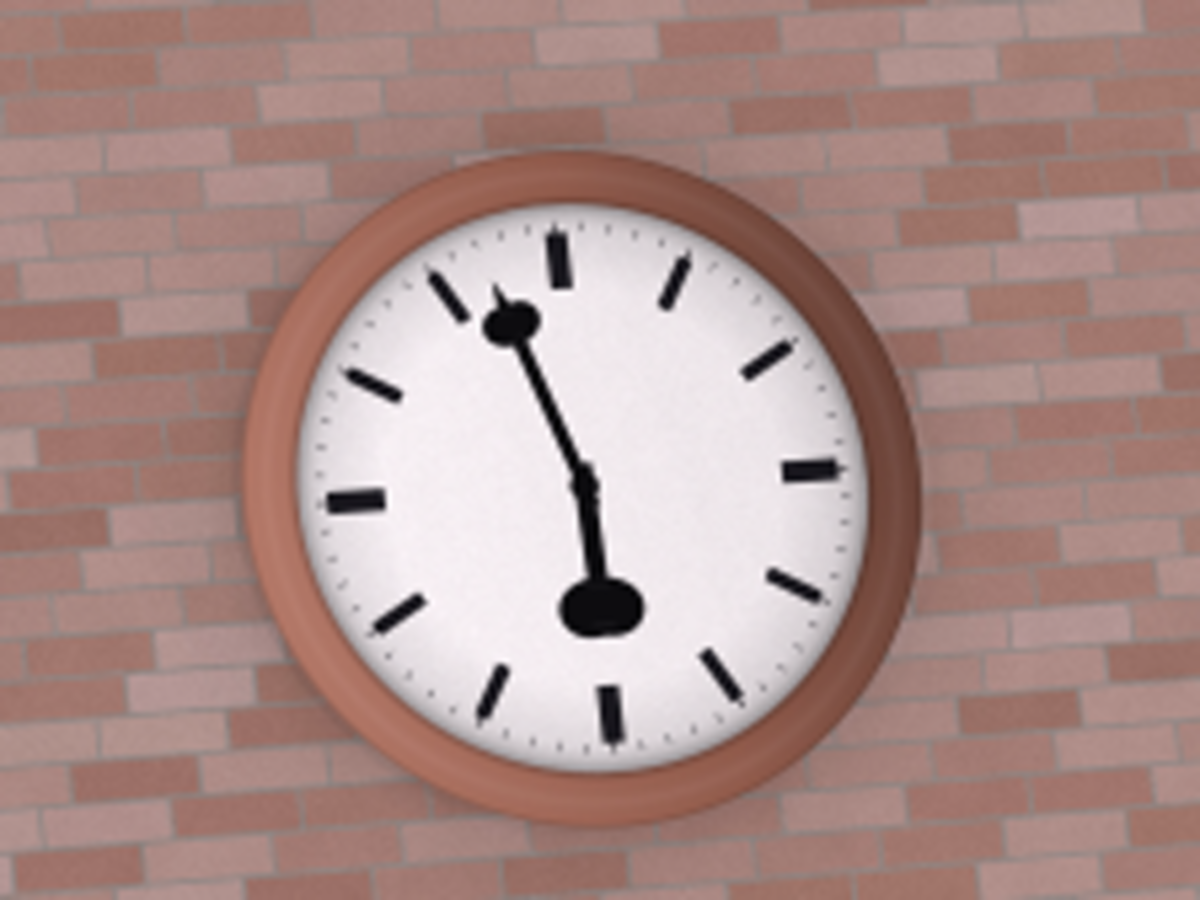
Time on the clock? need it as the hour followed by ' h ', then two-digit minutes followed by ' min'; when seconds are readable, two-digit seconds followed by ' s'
5 h 57 min
